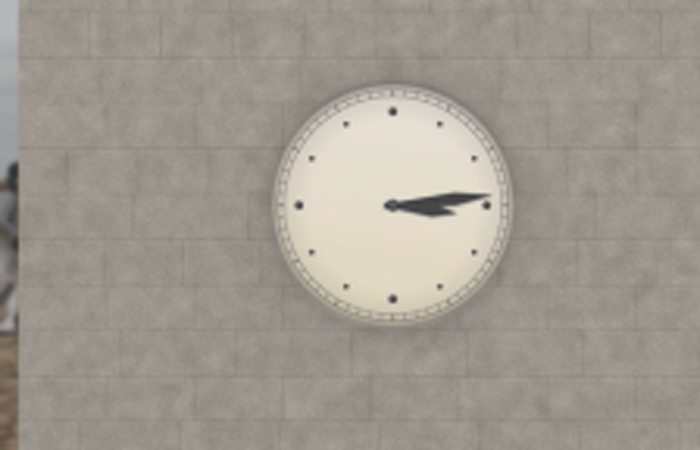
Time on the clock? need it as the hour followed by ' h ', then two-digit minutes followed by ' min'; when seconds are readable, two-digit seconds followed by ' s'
3 h 14 min
